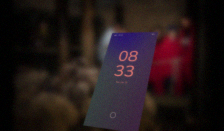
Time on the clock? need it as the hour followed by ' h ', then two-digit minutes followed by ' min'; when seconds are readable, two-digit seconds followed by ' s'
8 h 33 min
